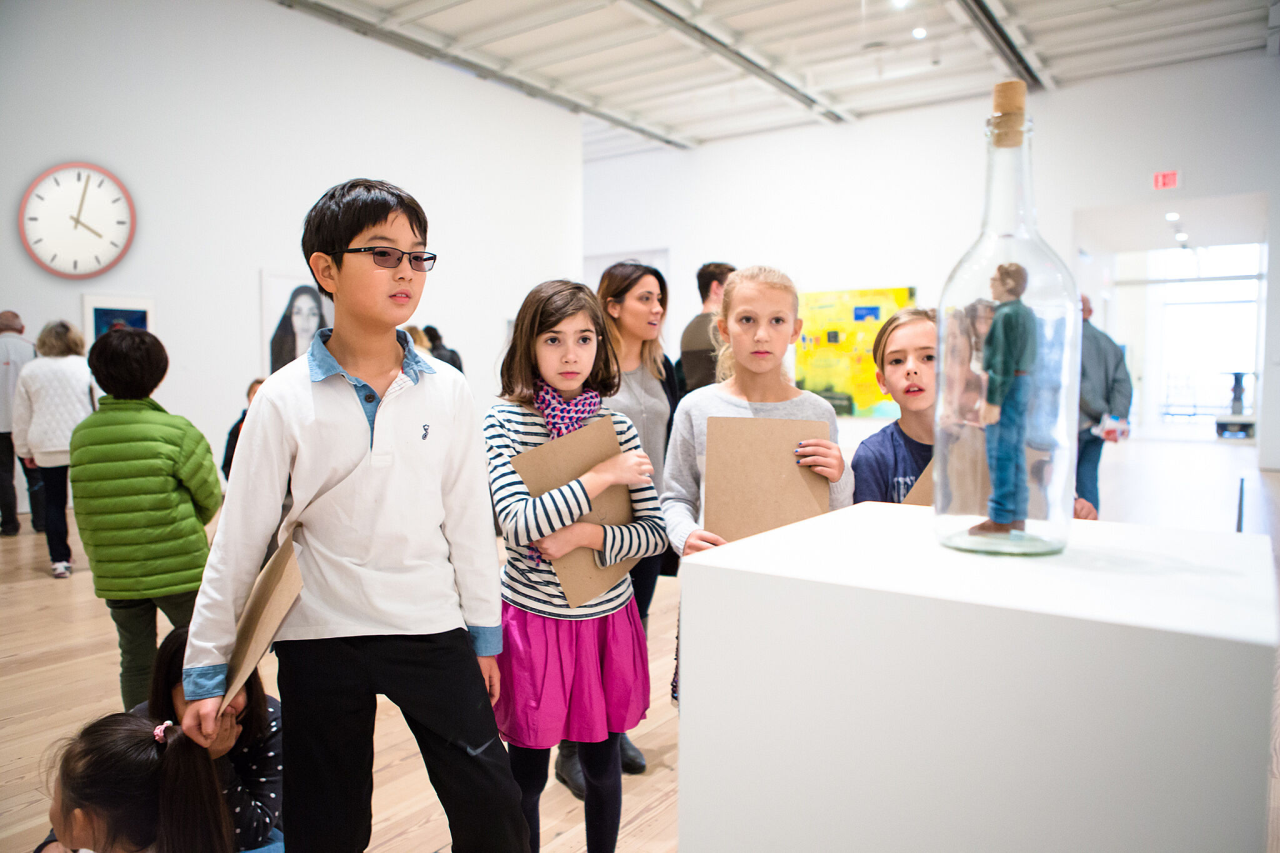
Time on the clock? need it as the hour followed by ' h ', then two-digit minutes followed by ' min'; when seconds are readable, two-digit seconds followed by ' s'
4 h 02 min
